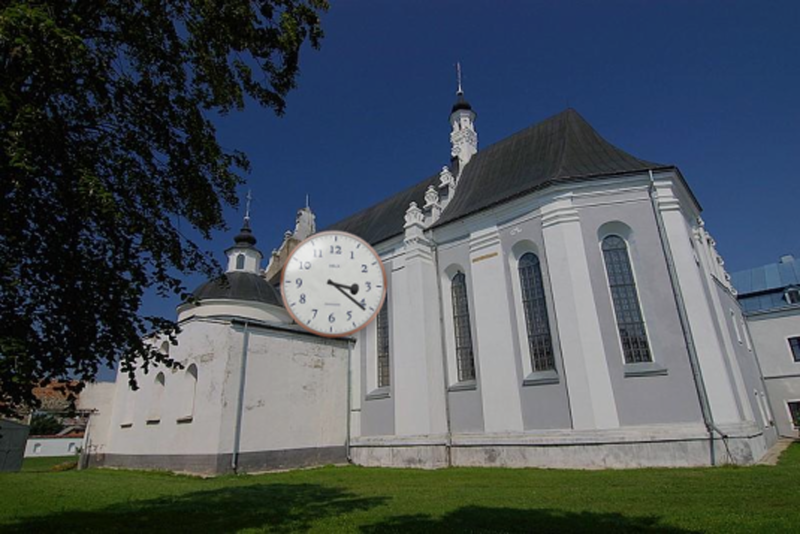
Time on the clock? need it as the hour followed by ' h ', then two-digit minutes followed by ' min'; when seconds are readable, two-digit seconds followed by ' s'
3 h 21 min
